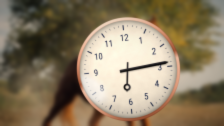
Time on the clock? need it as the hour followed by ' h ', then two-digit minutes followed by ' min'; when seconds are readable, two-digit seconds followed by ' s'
6 h 14 min
